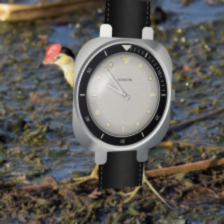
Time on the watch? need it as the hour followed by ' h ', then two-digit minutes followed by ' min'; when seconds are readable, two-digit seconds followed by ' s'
9 h 53 min
